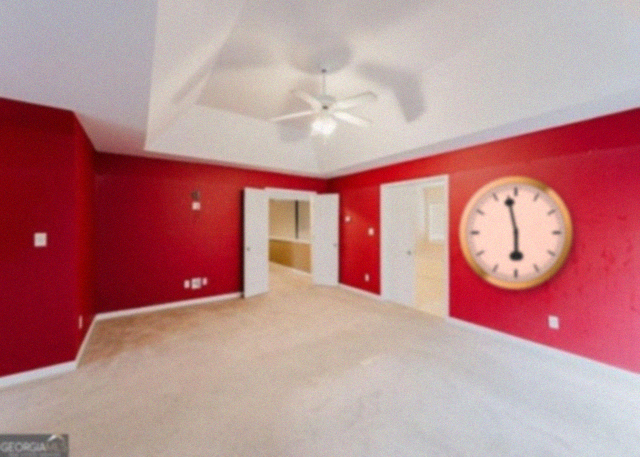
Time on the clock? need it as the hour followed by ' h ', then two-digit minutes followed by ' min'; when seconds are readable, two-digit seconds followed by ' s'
5 h 58 min
